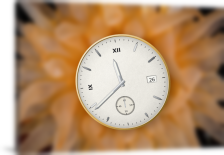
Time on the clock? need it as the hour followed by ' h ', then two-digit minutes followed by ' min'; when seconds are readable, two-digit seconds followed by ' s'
11 h 39 min
